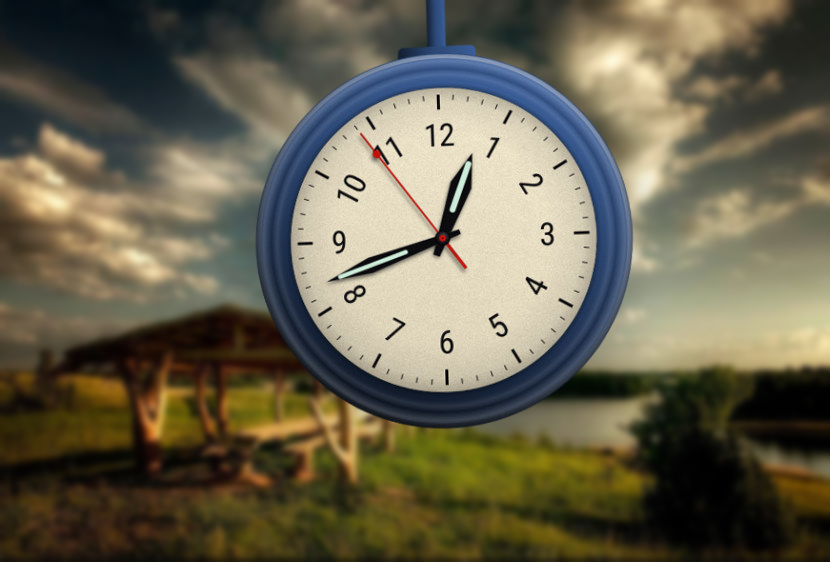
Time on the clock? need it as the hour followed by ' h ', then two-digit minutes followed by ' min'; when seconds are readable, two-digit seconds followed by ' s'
12 h 41 min 54 s
